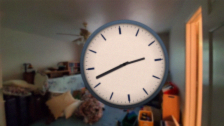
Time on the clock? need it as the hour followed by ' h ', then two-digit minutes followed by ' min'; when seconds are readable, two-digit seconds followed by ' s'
2 h 42 min
